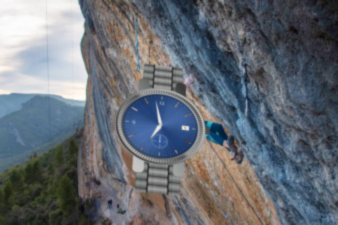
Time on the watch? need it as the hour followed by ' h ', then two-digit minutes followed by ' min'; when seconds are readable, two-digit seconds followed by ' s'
6 h 58 min
